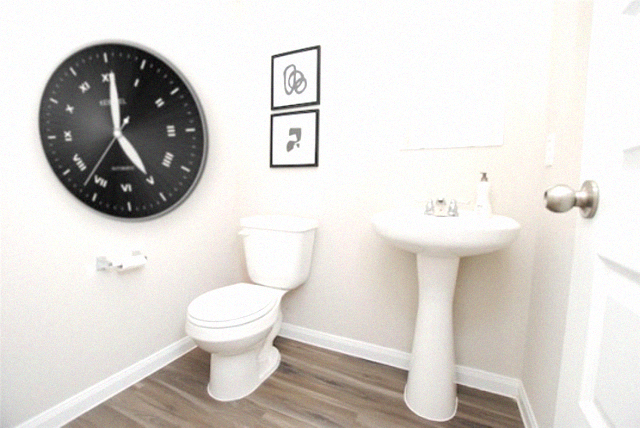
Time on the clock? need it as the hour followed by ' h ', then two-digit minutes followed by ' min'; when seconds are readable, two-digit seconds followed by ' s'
5 h 00 min 37 s
